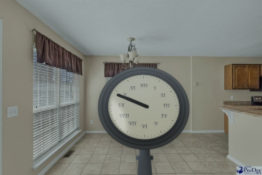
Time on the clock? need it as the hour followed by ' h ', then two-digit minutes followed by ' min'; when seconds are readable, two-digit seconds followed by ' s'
9 h 49 min
